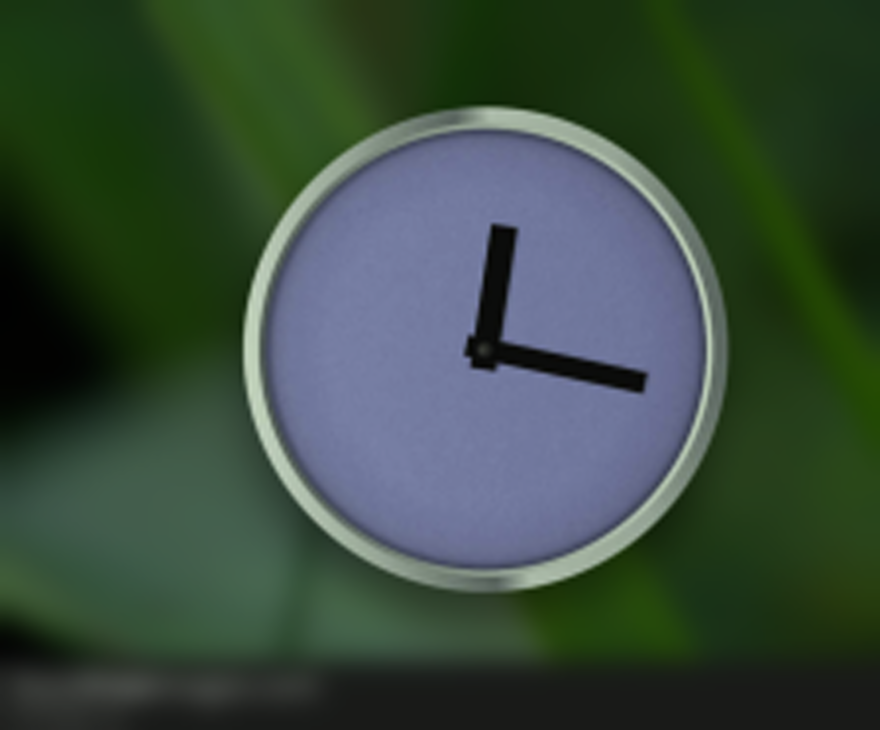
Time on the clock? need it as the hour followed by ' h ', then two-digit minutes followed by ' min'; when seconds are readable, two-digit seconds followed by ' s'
12 h 17 min
